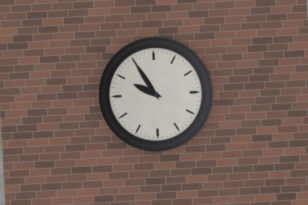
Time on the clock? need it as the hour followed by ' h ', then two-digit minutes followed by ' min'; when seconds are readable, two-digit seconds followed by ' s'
9 h 55 min
